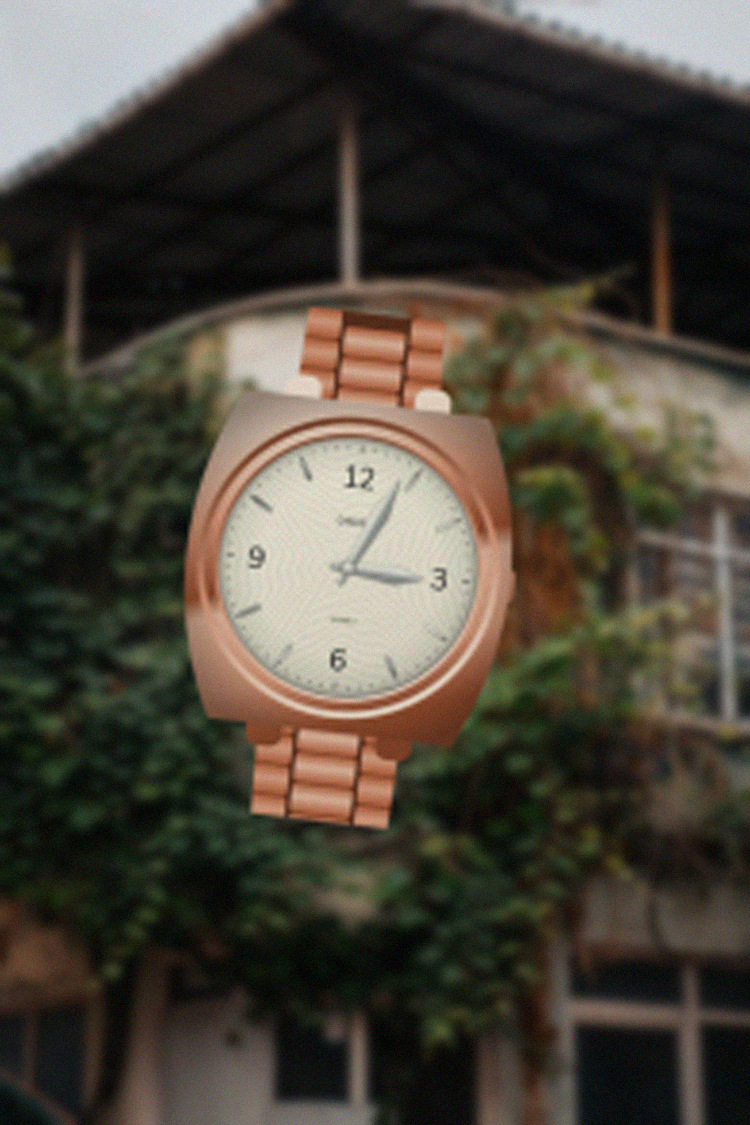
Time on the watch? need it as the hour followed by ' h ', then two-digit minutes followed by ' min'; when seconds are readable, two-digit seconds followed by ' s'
3 h 04 min
